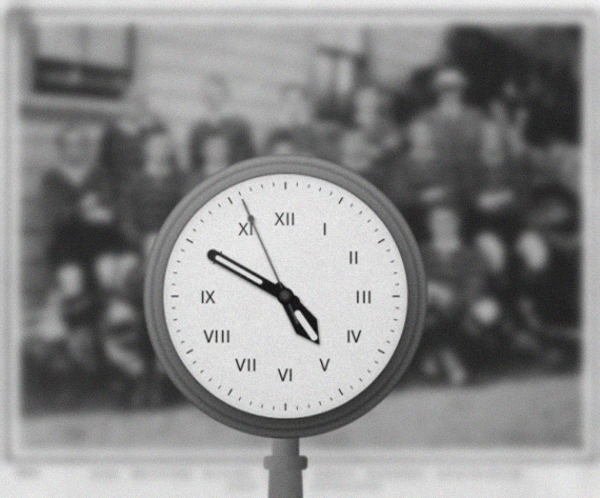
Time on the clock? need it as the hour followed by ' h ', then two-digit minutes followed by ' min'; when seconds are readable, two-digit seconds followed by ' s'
4 h 49 min 56 s
